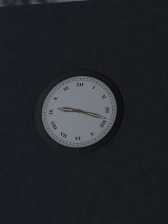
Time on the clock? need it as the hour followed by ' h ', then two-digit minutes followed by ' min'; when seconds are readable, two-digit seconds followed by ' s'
9 h 18 min
